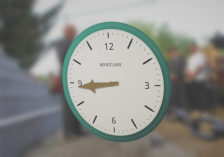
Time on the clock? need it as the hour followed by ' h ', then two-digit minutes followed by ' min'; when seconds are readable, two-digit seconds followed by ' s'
8 h 44 min
